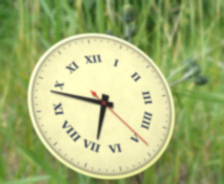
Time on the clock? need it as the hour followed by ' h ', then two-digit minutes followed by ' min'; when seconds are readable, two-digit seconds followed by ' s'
6 h 48 min 24 s
